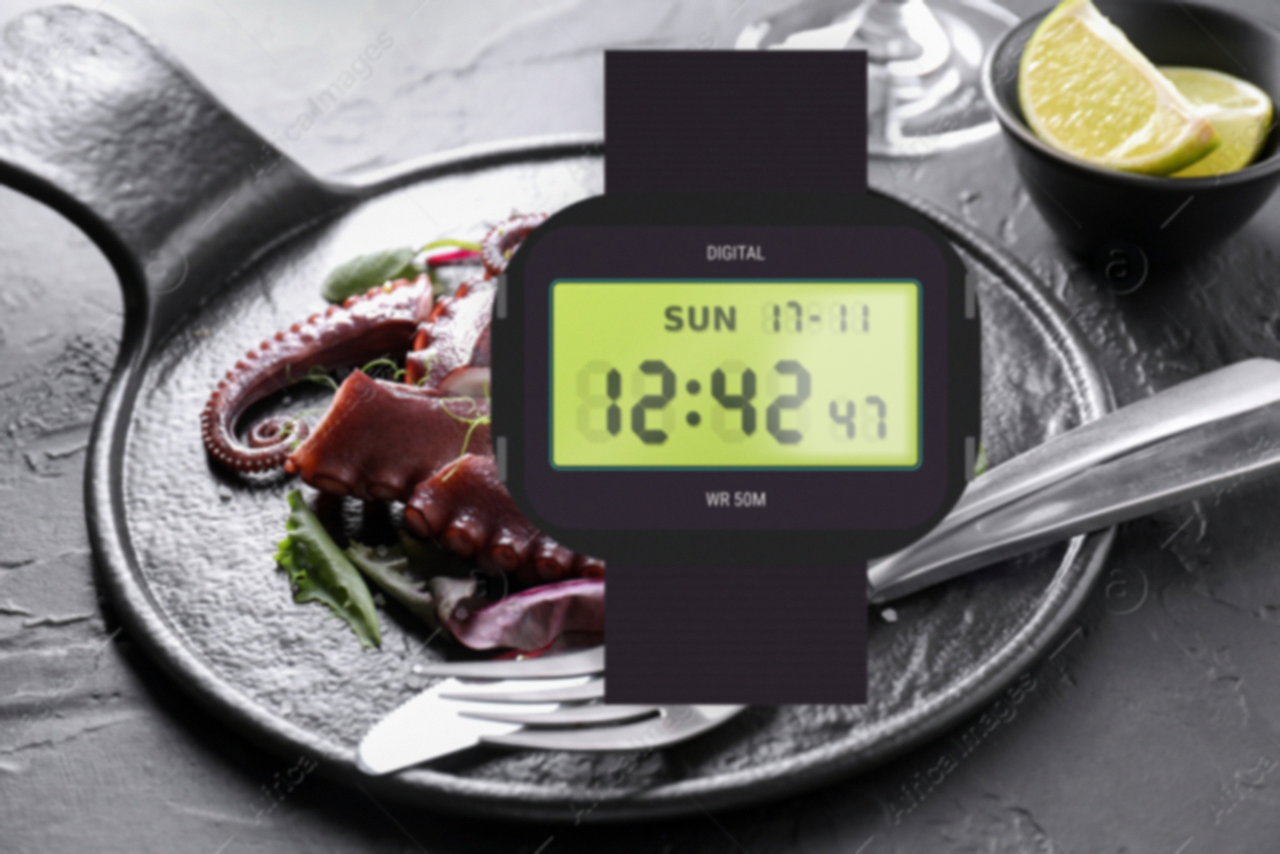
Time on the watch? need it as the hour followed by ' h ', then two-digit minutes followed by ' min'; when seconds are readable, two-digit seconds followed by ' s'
12 h 42 min 47 s
